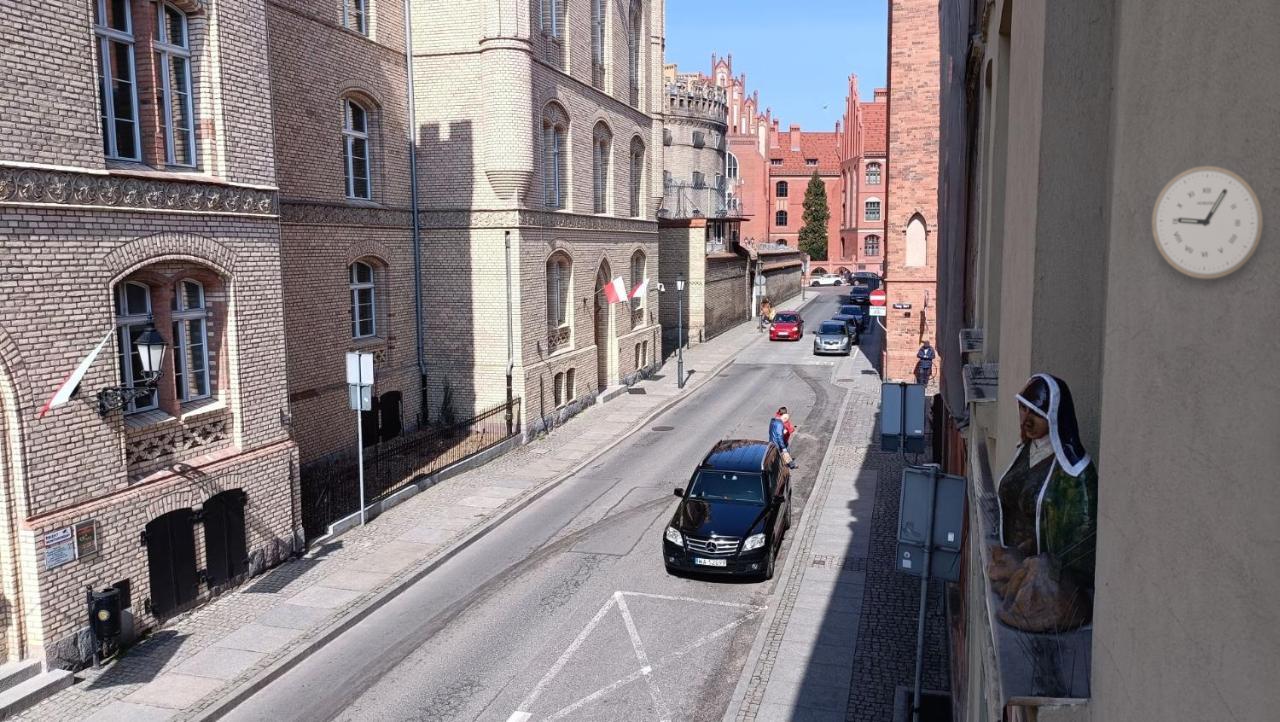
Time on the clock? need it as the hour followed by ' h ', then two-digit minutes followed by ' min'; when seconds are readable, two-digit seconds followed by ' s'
9 h 05 min
